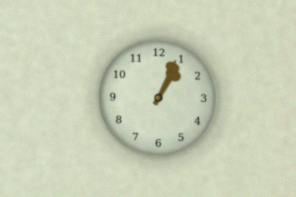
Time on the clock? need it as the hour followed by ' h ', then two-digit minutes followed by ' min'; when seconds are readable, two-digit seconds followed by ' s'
1 h 04 min
